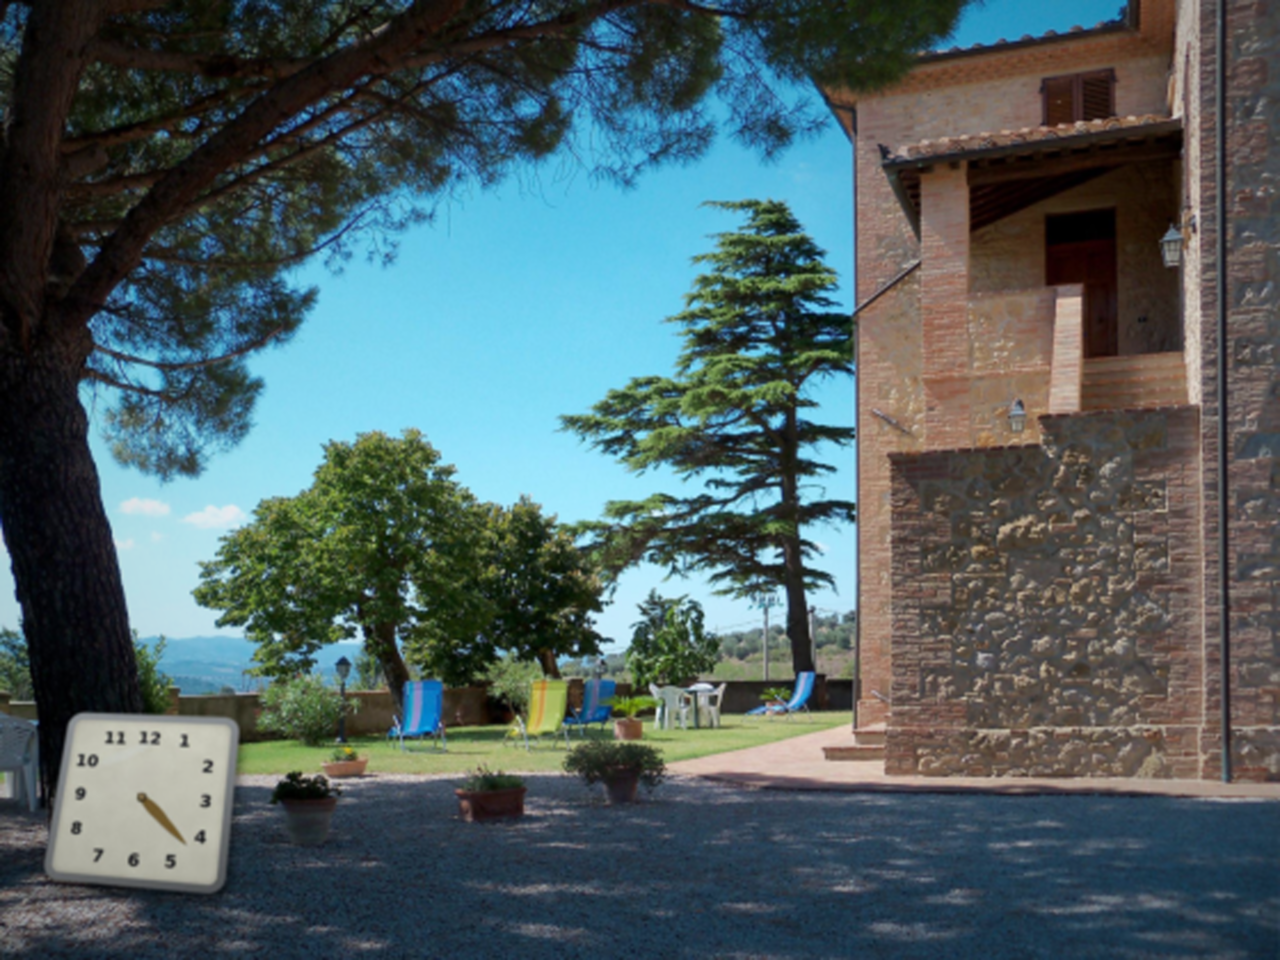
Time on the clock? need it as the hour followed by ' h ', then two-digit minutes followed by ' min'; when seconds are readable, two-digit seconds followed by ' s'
4 h 22 min
